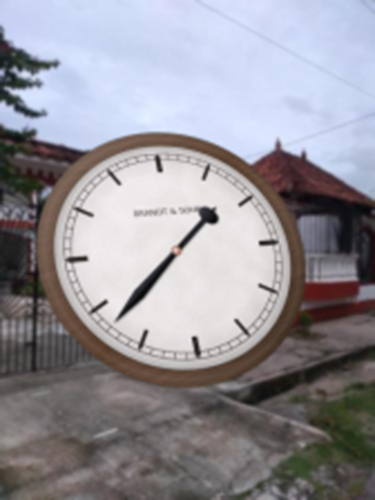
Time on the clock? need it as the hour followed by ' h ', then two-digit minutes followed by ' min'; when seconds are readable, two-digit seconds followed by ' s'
1 h 38 min
